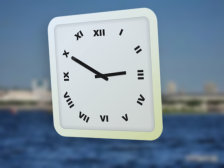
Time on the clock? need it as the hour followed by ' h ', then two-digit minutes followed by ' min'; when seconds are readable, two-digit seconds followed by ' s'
2 h 50 min
